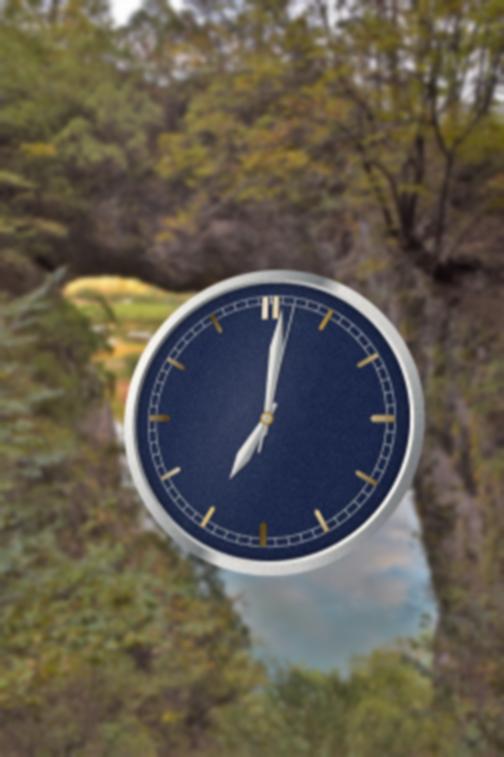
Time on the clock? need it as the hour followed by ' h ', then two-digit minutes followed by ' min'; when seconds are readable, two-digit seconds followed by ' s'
7 h 01 min 02 s
